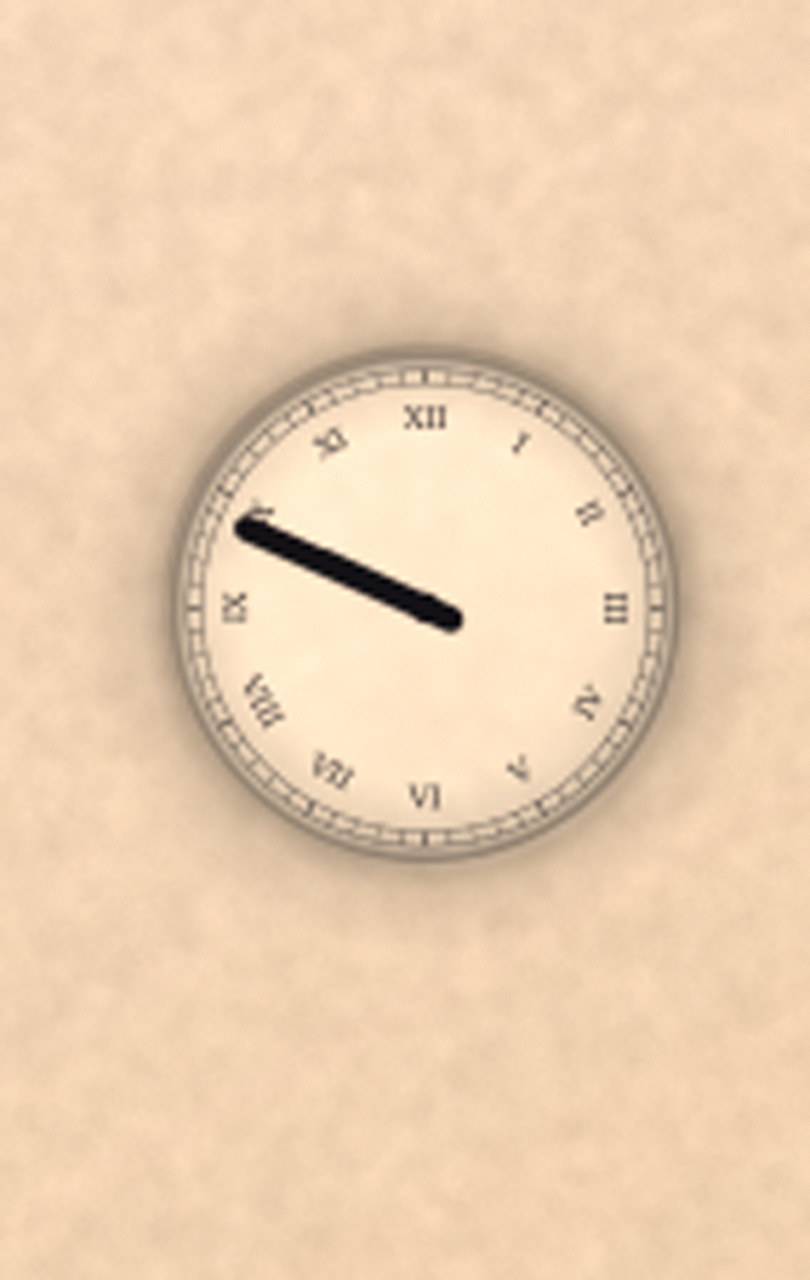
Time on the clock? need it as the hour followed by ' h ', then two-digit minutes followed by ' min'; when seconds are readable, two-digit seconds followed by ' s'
9 h 49 min
